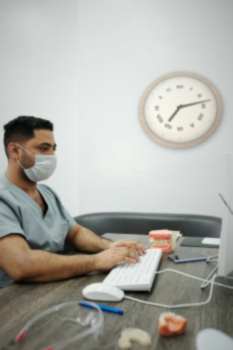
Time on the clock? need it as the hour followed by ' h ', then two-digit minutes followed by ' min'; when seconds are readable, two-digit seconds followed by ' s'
7 h 13 min
